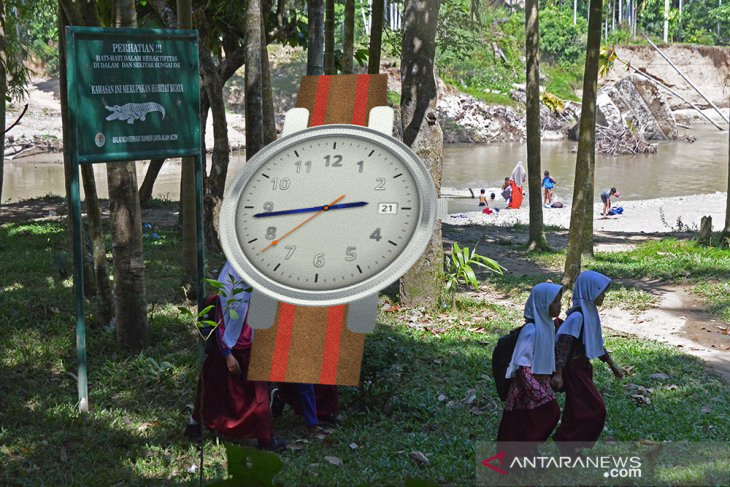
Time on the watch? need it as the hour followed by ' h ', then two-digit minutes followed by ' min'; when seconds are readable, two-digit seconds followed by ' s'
2 h 43 min 38 s
